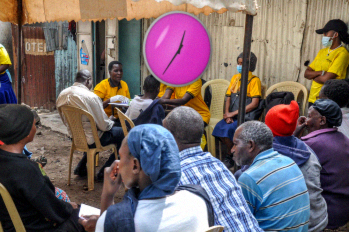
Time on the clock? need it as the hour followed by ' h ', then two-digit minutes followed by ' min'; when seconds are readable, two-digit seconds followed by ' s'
12 h 36 min
